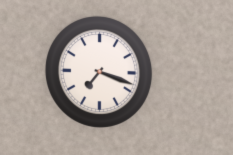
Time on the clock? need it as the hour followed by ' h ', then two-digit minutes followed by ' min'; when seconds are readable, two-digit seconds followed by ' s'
7 h 18 min
